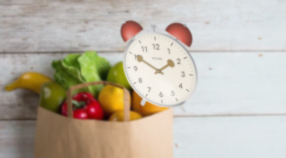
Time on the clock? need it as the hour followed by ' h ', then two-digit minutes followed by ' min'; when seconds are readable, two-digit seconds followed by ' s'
1 h 50 min
